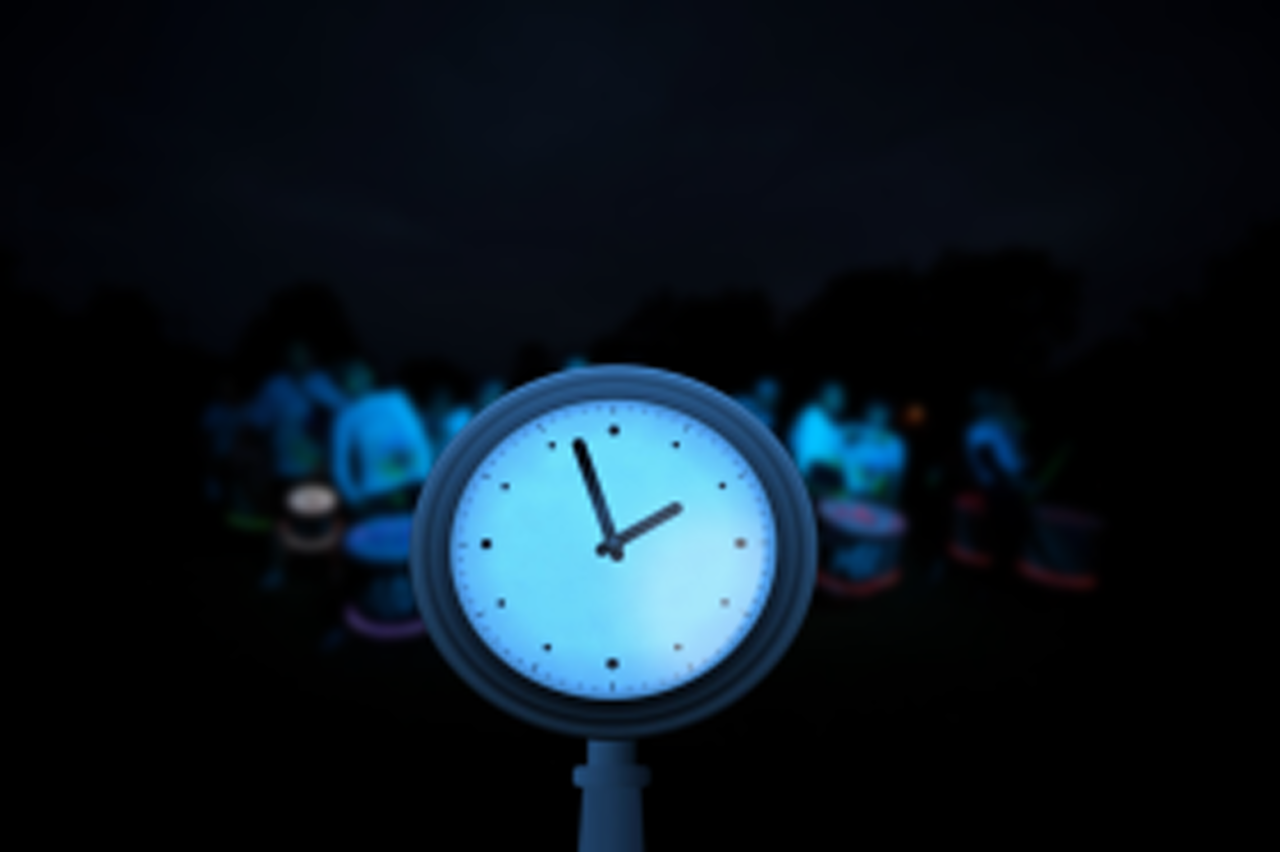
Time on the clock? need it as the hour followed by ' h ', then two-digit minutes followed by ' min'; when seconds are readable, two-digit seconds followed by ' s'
1 h 57 min
